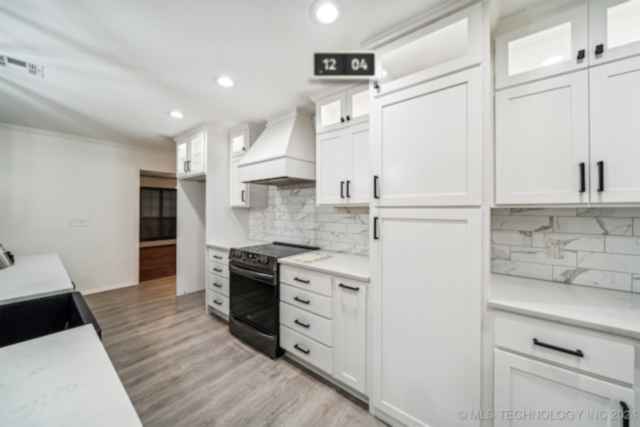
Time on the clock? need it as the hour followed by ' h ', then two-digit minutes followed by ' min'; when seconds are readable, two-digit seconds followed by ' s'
12 h 04 min
